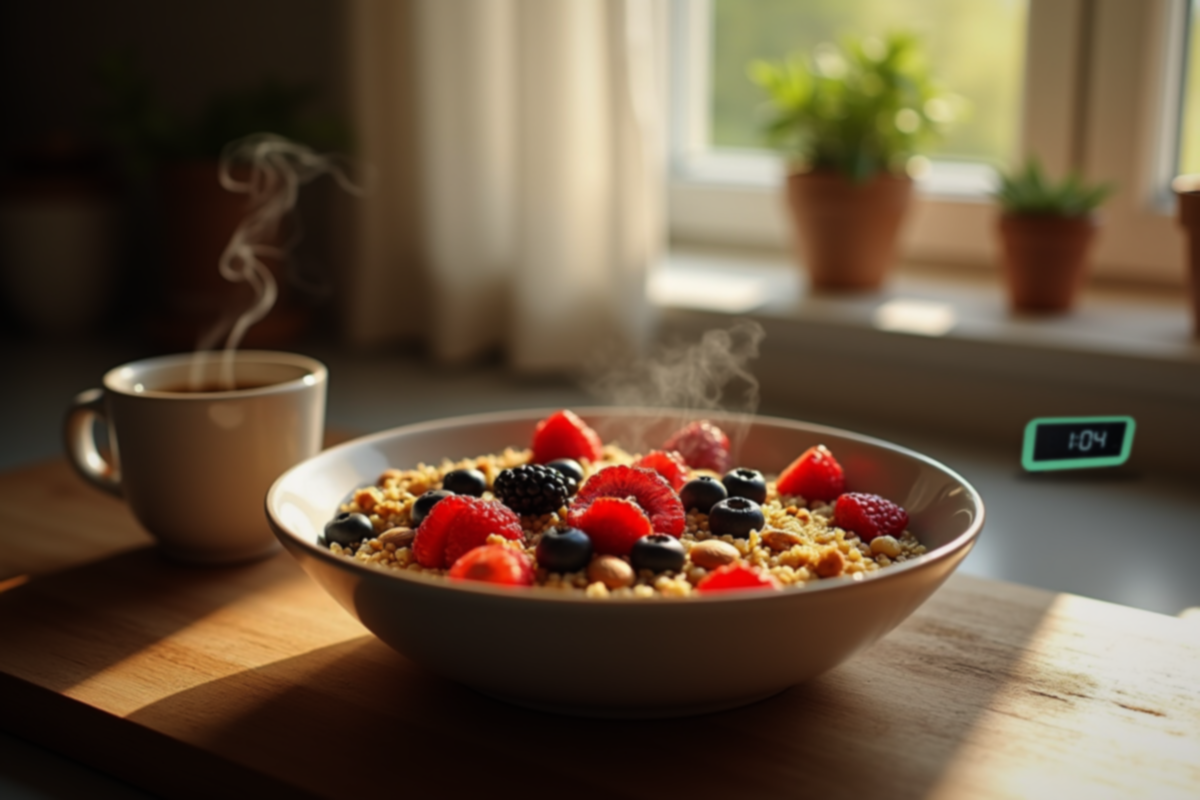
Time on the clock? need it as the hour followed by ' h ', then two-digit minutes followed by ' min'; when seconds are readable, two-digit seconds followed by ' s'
1 h 04 min
